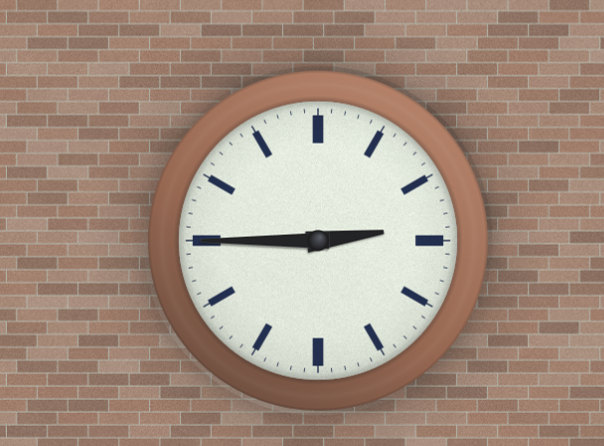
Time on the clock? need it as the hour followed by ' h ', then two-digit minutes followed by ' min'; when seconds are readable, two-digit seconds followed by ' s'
2 h 45 min
